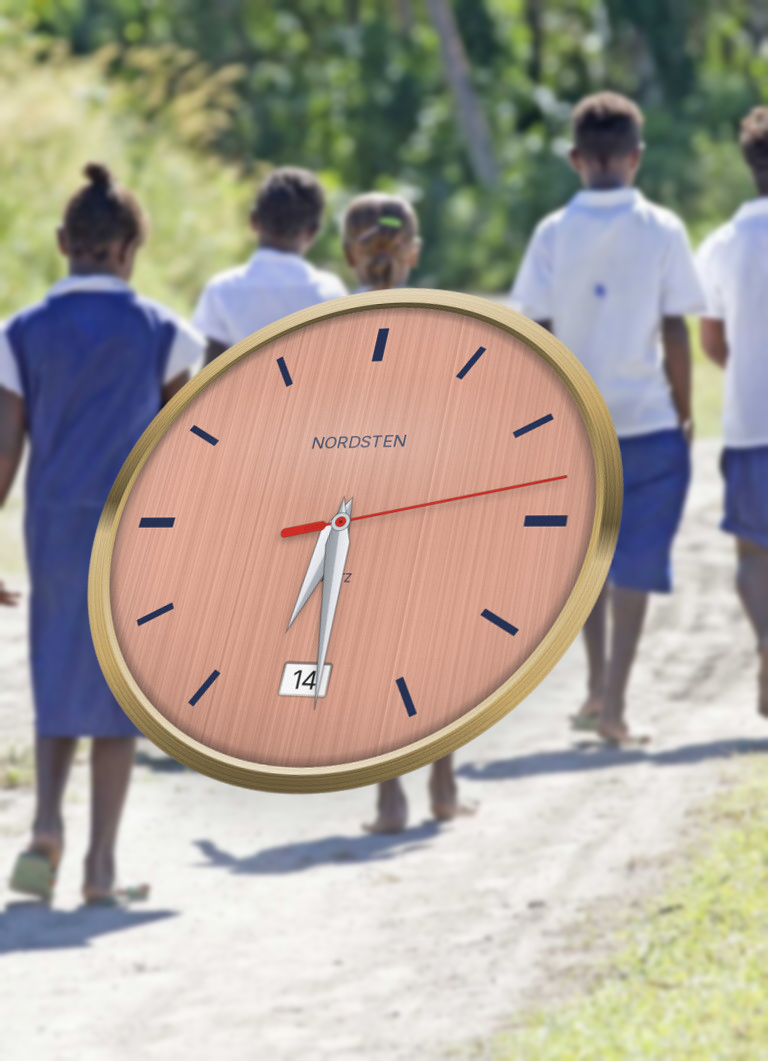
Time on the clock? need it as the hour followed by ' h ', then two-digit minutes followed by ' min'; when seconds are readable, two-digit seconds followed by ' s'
6 h 29 min 13 s
